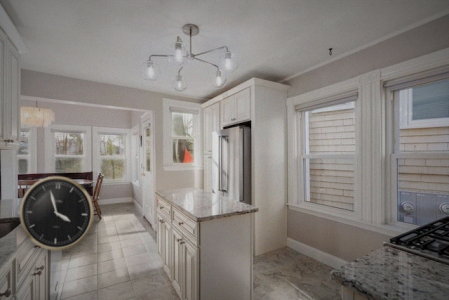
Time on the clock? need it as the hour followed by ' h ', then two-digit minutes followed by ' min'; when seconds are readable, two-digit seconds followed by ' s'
3 h 57 min
